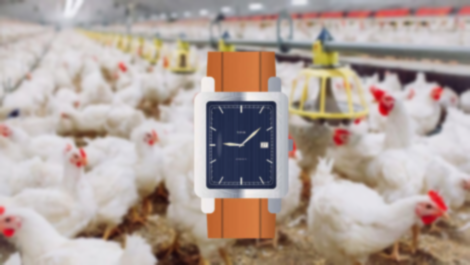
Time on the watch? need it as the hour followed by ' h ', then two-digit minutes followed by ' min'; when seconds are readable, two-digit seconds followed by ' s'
9 h 08 min
